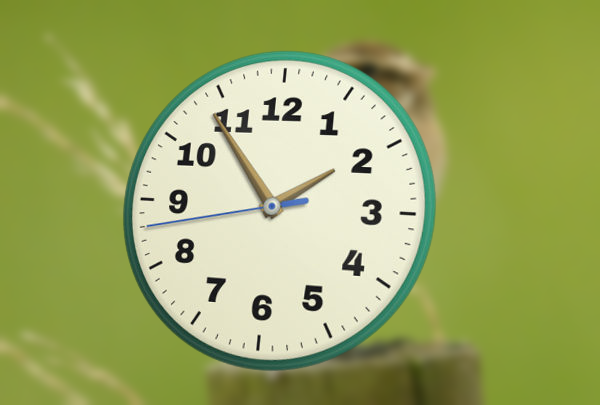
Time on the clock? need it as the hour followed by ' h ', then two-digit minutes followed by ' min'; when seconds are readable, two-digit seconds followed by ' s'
1 h 53 min 43 s
